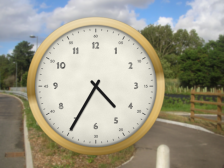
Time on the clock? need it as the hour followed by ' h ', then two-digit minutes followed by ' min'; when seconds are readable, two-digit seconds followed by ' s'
4 h 35 min
